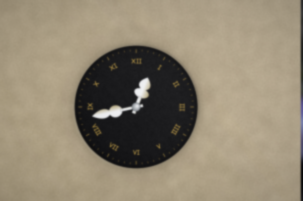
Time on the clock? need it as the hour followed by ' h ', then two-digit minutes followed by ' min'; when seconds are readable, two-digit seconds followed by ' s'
12 h 43 min
